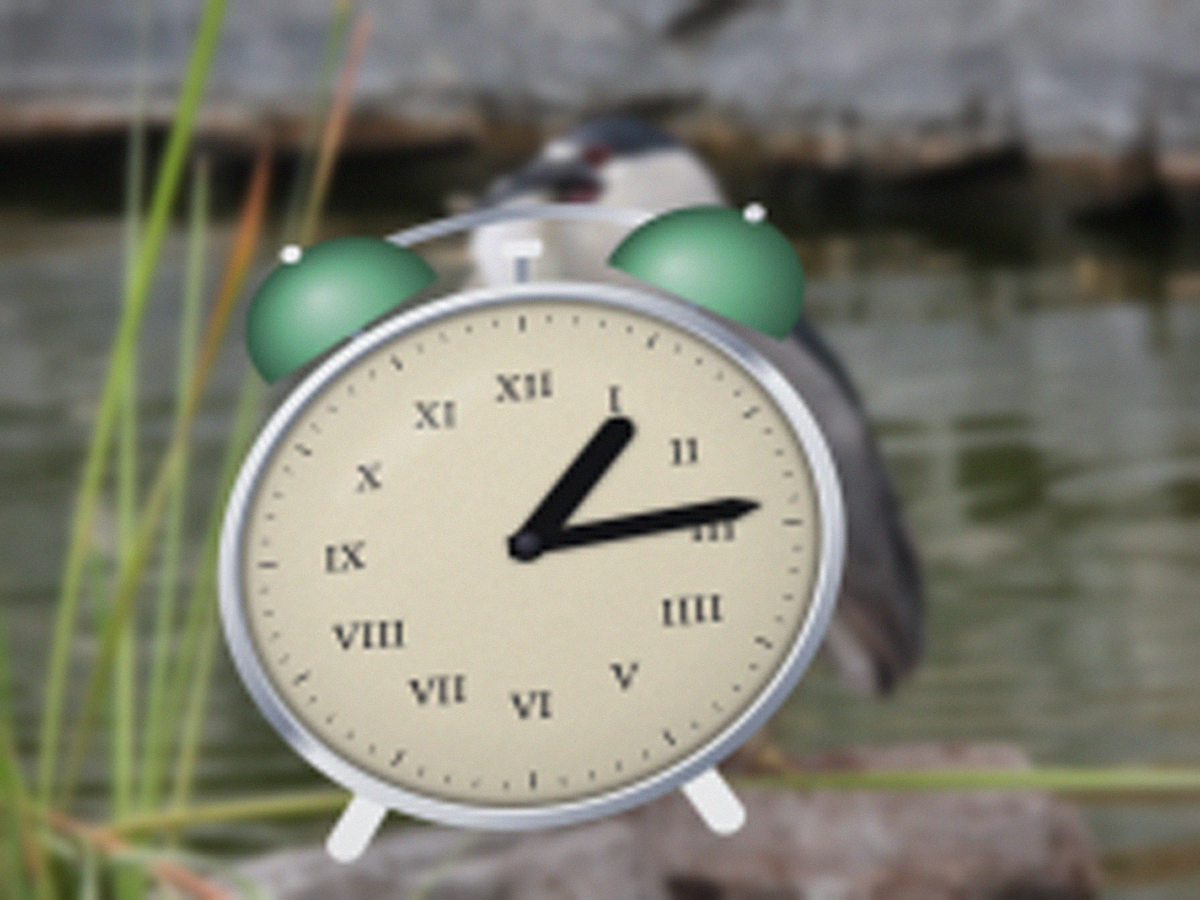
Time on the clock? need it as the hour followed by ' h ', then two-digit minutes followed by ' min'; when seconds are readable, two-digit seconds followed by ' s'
1 h 14 min
